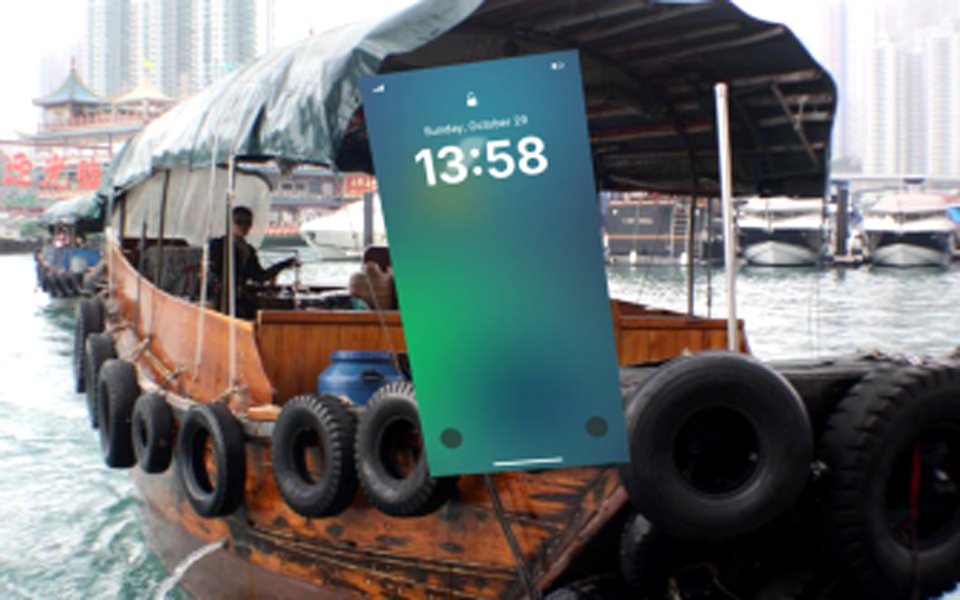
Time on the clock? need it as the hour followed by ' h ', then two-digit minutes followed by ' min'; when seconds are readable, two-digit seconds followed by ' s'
13 h 58 min
